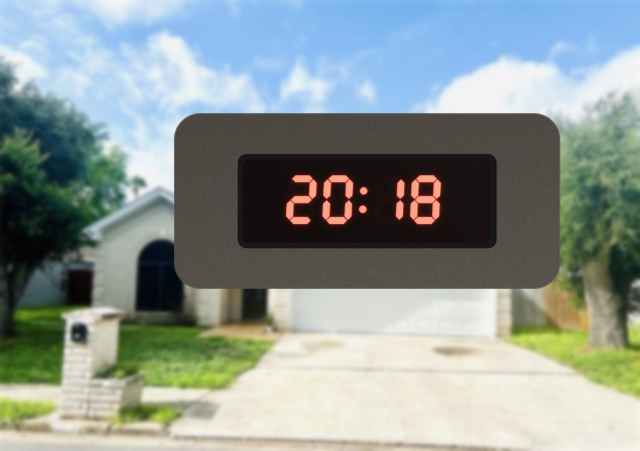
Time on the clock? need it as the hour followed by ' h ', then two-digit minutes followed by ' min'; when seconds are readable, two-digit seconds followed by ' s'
20 h 18 min
